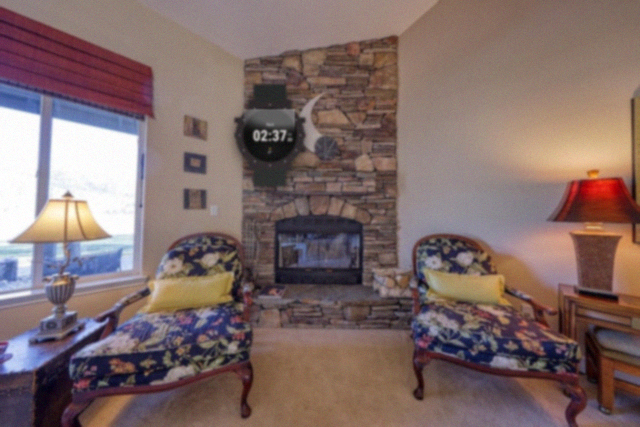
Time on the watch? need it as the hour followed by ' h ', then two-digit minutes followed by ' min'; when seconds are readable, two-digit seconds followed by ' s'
2 h 37 min
